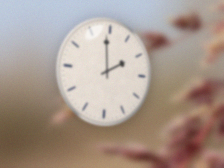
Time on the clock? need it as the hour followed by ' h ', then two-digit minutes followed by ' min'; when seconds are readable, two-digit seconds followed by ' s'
1 h 59 min
